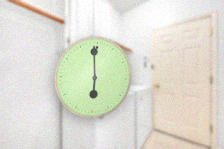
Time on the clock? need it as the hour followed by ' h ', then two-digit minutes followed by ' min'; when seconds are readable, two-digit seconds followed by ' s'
5 h 59 min
